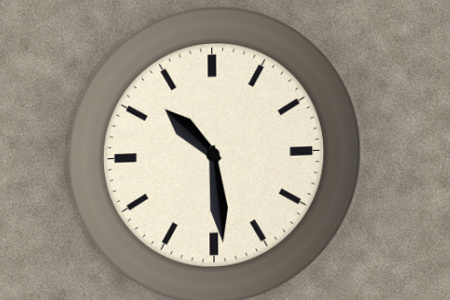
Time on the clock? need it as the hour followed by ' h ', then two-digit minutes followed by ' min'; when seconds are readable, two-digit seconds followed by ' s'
10 h 29 min
